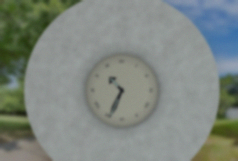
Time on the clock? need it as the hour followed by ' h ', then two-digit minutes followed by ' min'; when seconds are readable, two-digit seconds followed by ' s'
10 h 34 min
